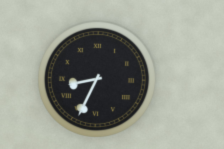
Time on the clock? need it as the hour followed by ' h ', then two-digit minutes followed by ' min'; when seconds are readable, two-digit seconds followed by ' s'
8 h 34 min
